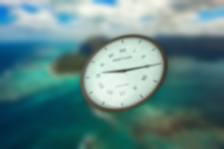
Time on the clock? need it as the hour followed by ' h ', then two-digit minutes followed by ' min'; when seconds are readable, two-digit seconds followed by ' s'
9 h 15 min
